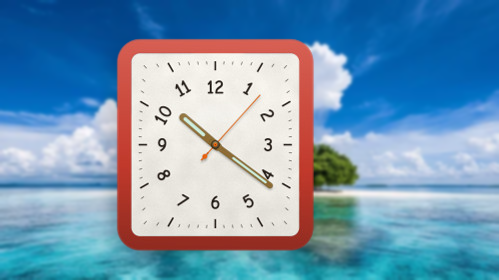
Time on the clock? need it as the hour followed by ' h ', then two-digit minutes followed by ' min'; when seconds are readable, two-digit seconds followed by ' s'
10 h 21 min 07 s
